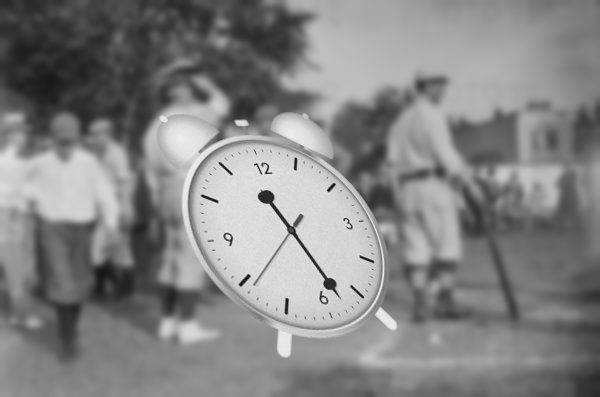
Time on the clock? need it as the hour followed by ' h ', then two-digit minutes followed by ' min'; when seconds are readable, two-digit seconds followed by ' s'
11 h 27 min 39 s
